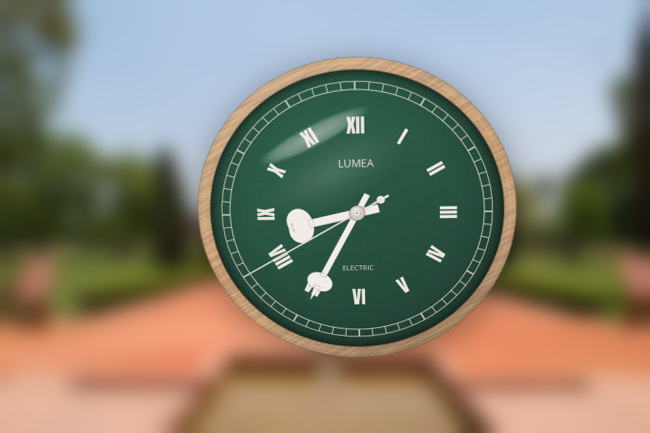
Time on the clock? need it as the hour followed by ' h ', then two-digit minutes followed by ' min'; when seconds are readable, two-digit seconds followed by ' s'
8 h 34 min 40 s
